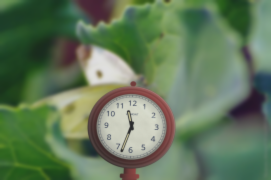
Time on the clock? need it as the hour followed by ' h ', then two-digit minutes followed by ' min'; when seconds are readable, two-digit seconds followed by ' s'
11 h 33 min
